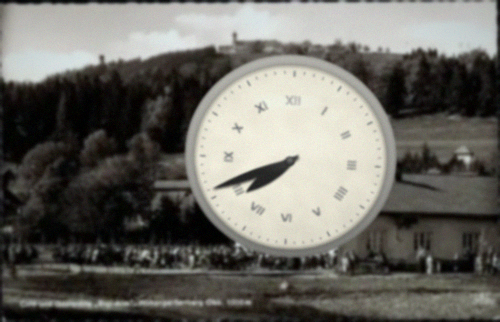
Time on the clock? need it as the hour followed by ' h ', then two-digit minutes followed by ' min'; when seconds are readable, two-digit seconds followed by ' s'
7 h 41 min
